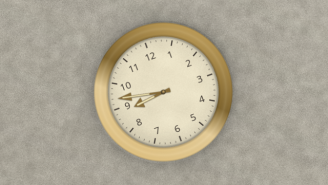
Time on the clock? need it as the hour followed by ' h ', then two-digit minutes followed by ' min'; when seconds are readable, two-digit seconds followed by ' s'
8 h 47 min
